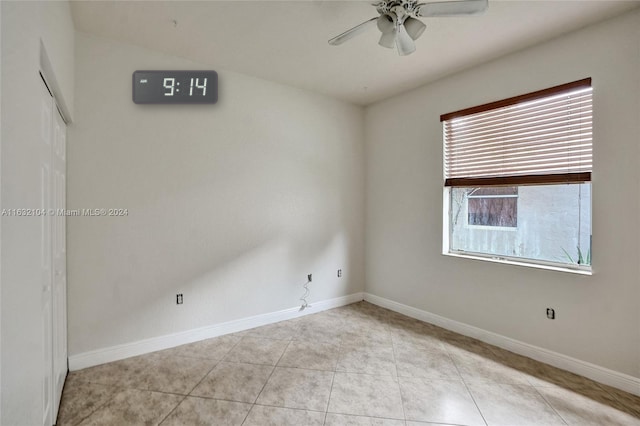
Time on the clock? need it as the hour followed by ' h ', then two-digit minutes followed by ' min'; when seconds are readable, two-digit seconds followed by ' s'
9 h 14 min
